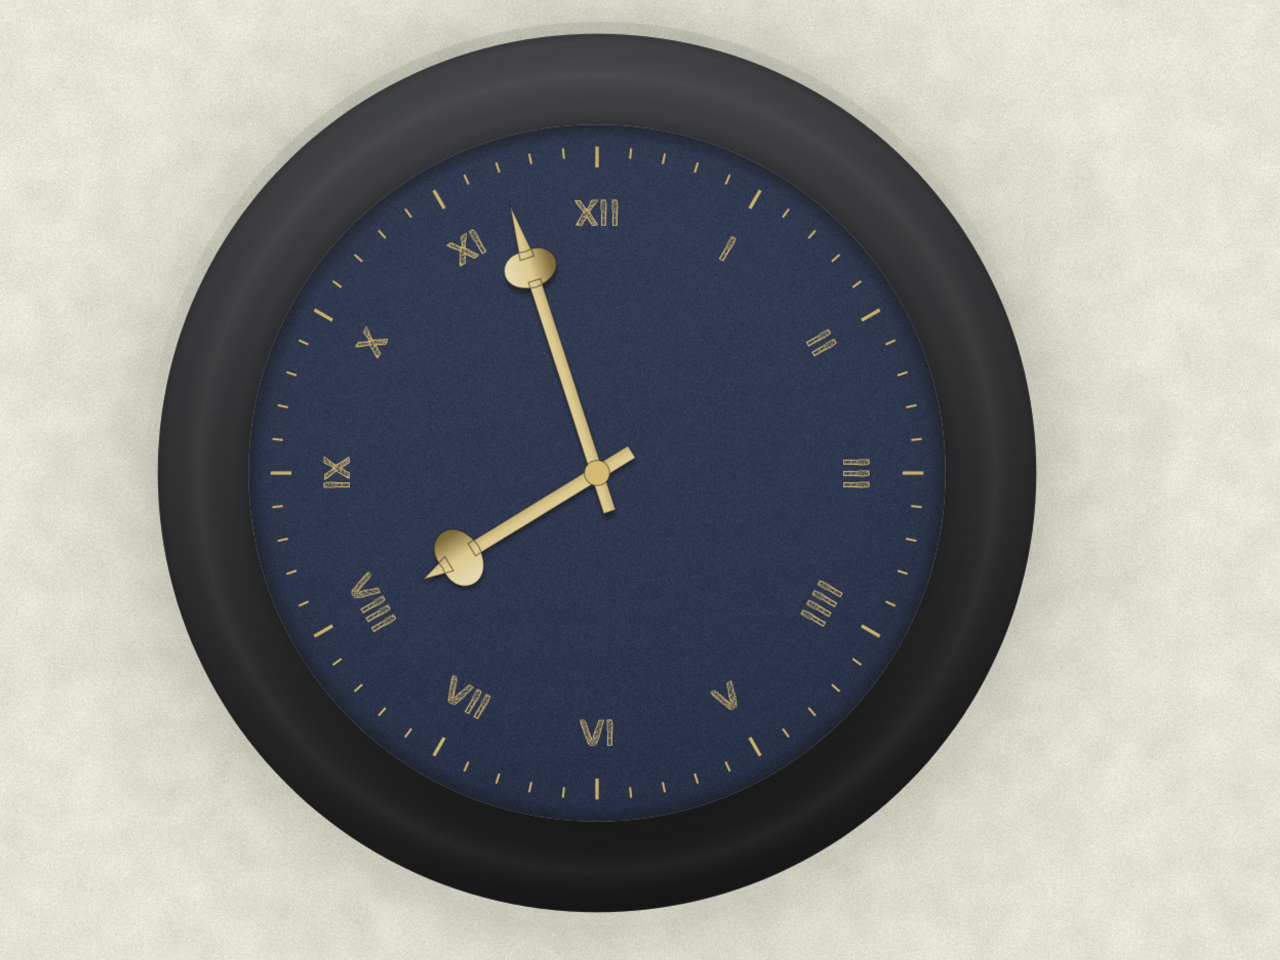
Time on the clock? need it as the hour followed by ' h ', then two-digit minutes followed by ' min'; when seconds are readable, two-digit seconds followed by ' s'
7 h 57 min
